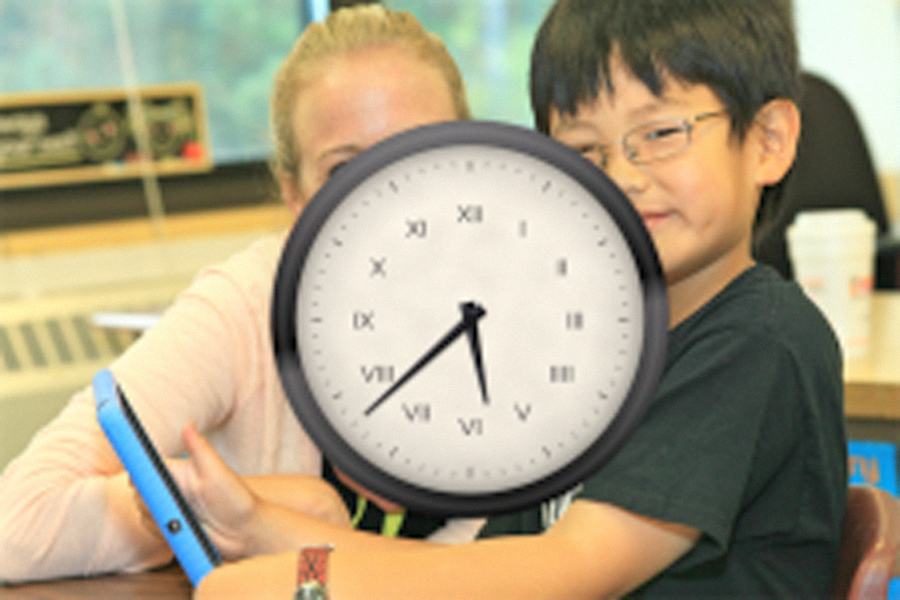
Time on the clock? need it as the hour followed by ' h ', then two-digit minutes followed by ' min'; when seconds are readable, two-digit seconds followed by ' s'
5 h 38 min
